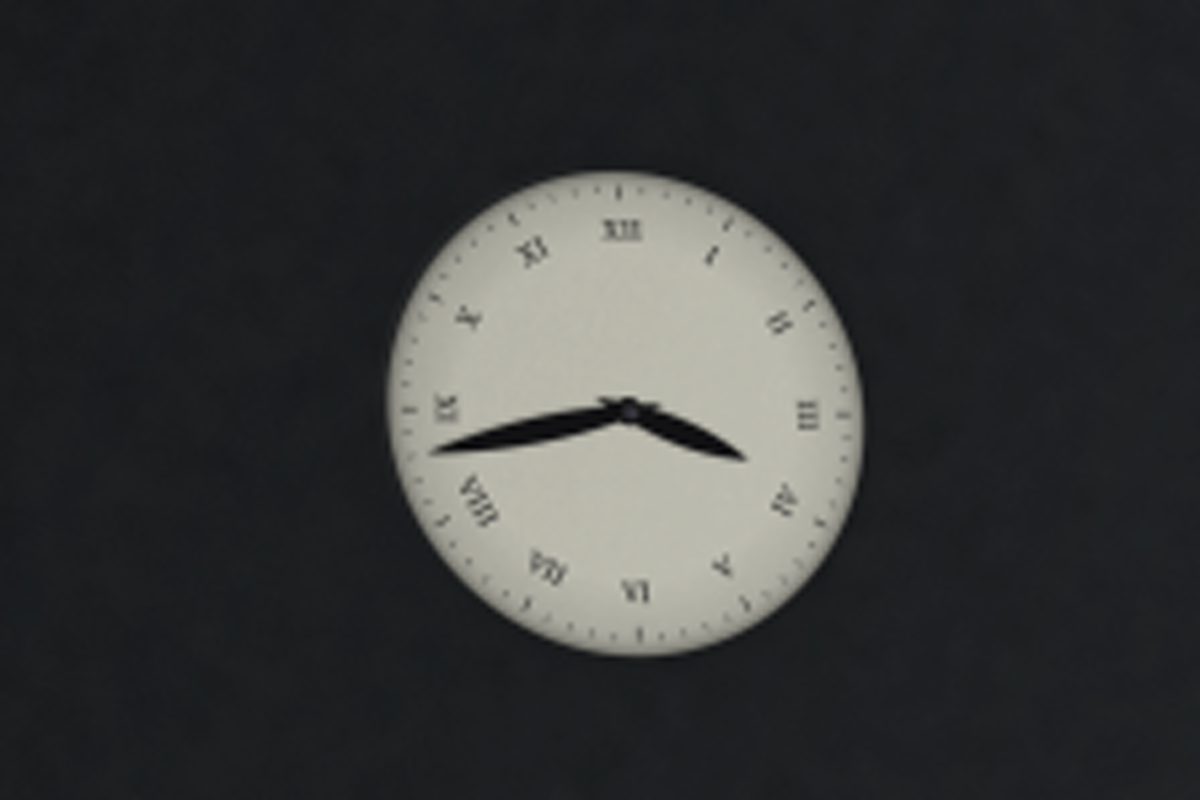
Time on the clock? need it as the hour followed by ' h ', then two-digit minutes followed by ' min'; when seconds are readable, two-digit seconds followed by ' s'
3 h 43 min
